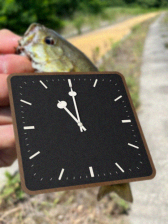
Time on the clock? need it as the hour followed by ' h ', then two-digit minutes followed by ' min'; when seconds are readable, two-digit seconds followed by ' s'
11 h 00 min
